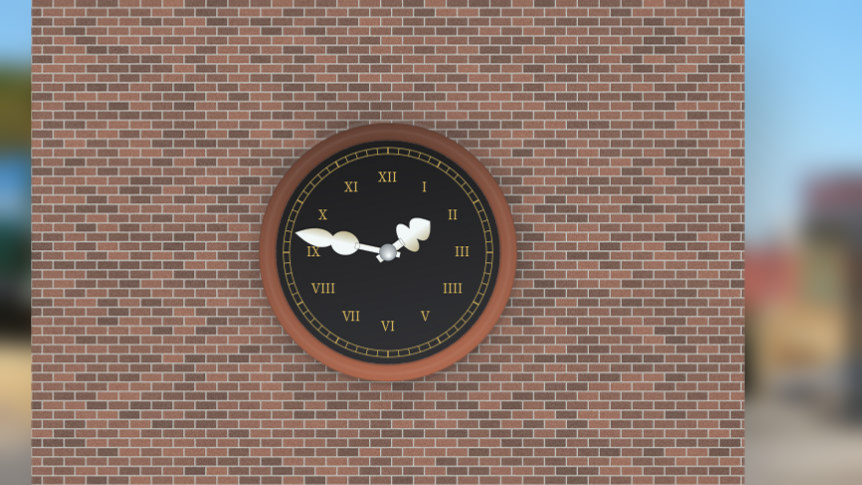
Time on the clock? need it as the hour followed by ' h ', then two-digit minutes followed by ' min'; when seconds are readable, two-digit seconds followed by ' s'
1 h 47 min
